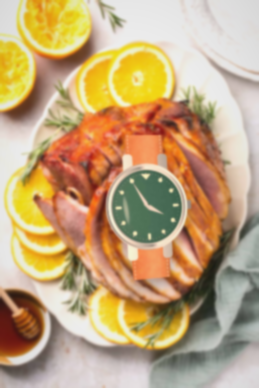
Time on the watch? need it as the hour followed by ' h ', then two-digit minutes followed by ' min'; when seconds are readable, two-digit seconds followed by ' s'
3 h 55 min
